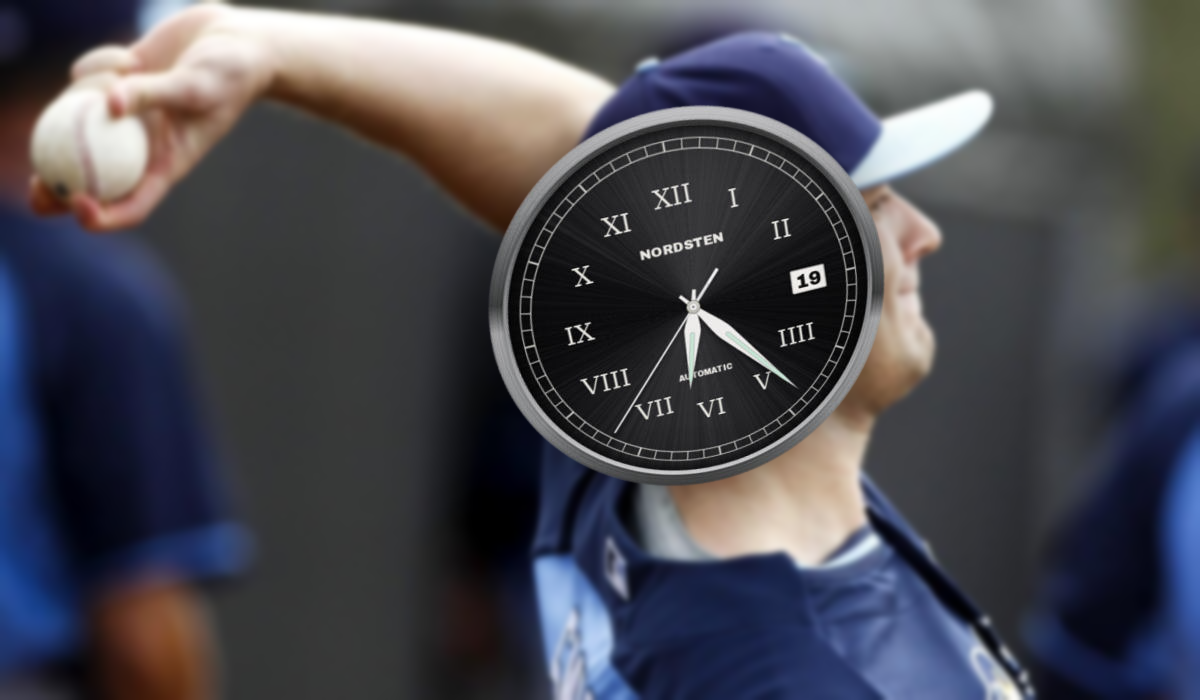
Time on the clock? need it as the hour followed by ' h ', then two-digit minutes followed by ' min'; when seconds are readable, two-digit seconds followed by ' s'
6 h 23 min 37 s
